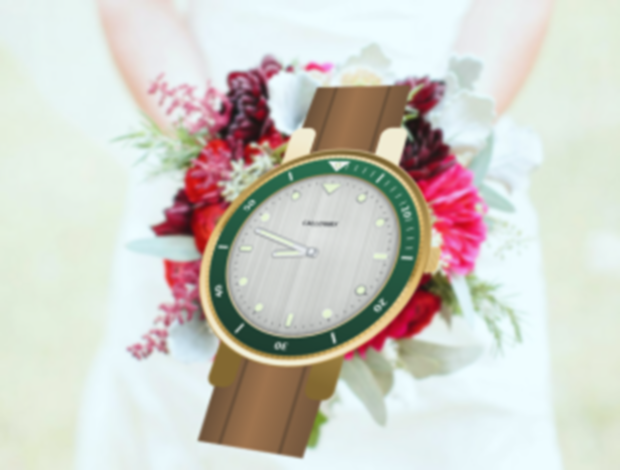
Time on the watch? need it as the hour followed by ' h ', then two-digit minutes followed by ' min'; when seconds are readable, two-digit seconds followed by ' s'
8 h 48 min
